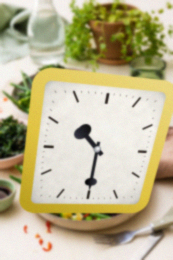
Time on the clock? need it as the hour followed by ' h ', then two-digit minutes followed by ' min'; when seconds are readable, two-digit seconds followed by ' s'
10 h 30 min
